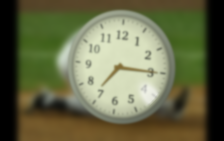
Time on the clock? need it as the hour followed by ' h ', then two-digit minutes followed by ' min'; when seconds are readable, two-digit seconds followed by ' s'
7 h 15 min
